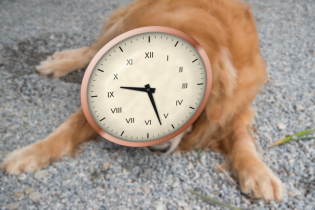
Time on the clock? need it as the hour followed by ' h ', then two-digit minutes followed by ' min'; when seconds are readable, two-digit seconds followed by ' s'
9 h 27 min
